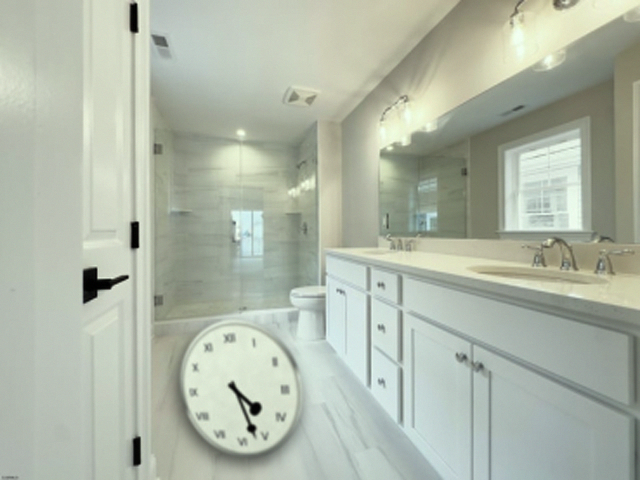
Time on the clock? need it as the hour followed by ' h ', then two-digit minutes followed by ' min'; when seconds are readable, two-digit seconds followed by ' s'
4 h 27 min
